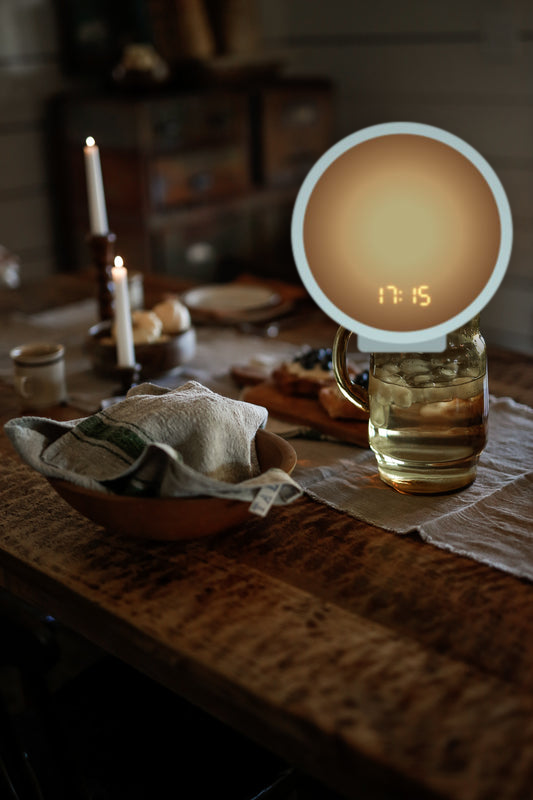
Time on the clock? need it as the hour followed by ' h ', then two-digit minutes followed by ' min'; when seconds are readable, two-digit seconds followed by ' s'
17 h 15 min
